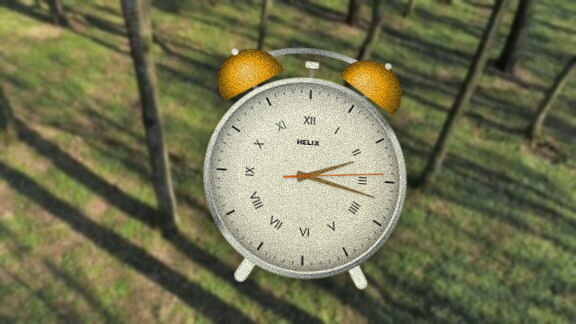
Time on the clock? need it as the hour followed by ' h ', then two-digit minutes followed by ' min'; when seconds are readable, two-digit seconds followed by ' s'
2 h 17 min 14 s
